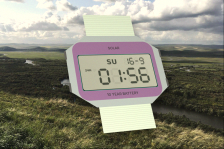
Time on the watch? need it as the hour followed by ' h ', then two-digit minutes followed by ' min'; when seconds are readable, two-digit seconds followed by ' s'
1 h 56 min
